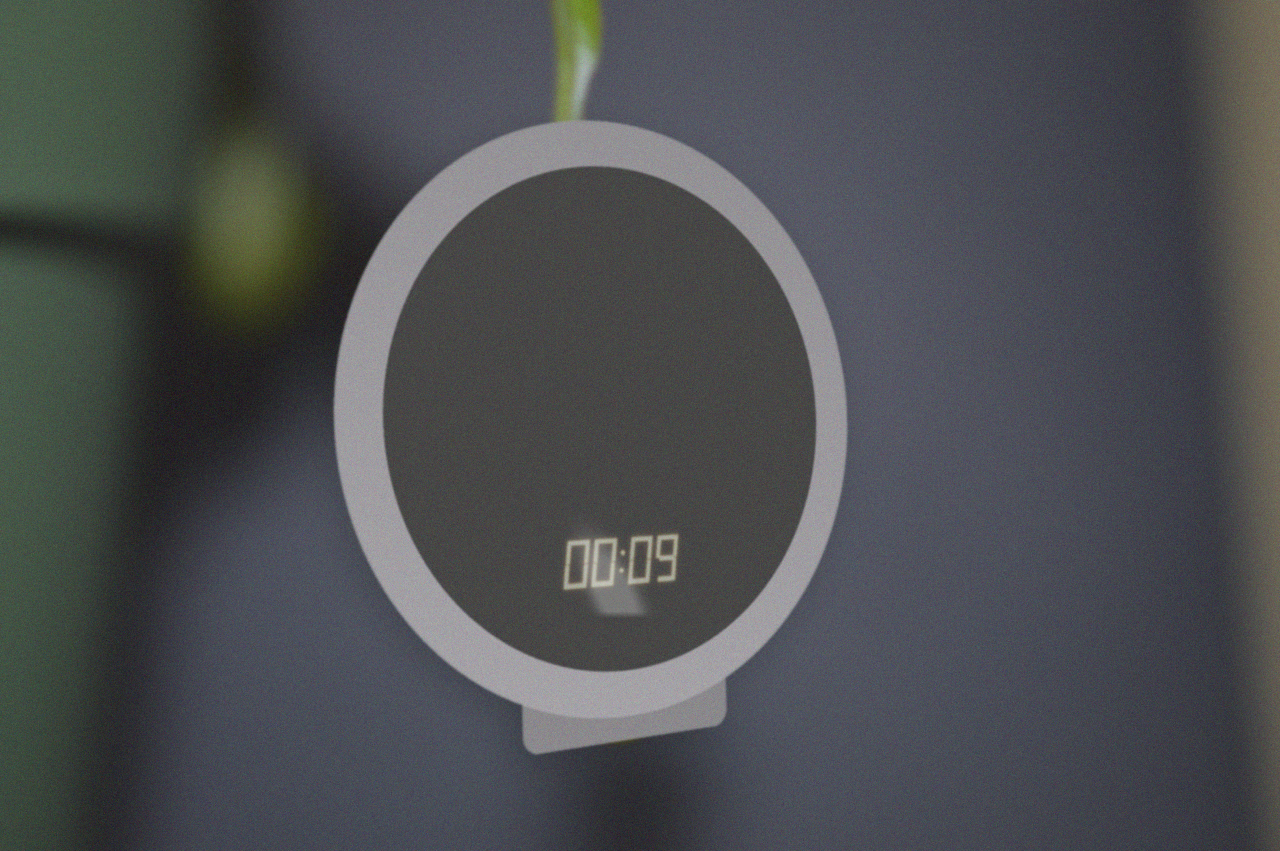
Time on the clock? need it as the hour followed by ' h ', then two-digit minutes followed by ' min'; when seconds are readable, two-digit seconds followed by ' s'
0 h 09 min
